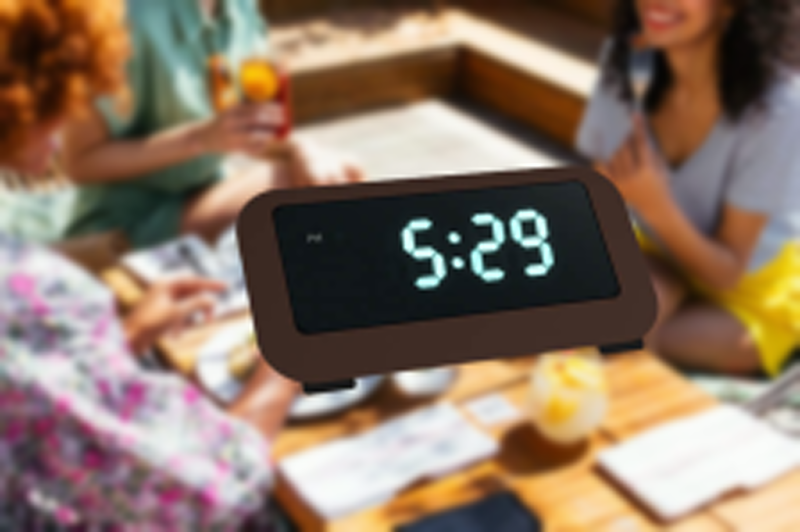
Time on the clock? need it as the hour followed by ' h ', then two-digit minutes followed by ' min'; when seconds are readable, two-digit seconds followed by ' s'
5 h 29 min
